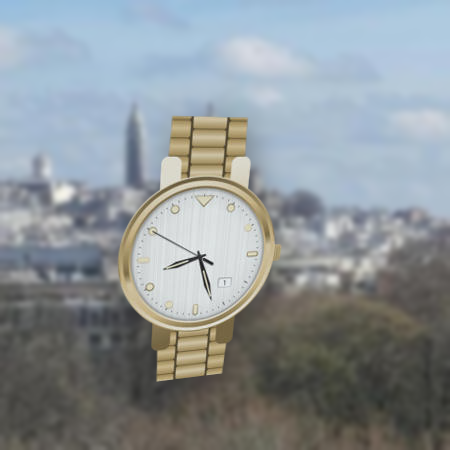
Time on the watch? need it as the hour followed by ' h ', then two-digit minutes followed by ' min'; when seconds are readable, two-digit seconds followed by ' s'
8 h 26 min 50 s
